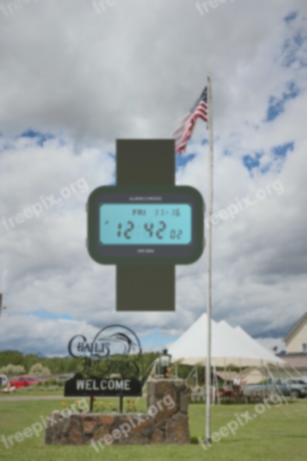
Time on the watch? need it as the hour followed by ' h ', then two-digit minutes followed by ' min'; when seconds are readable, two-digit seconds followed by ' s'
12 h 42 min
